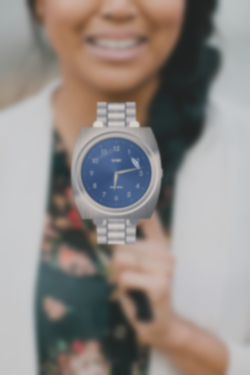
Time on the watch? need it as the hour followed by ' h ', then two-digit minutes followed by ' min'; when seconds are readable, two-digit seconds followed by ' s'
6 h 13 min
